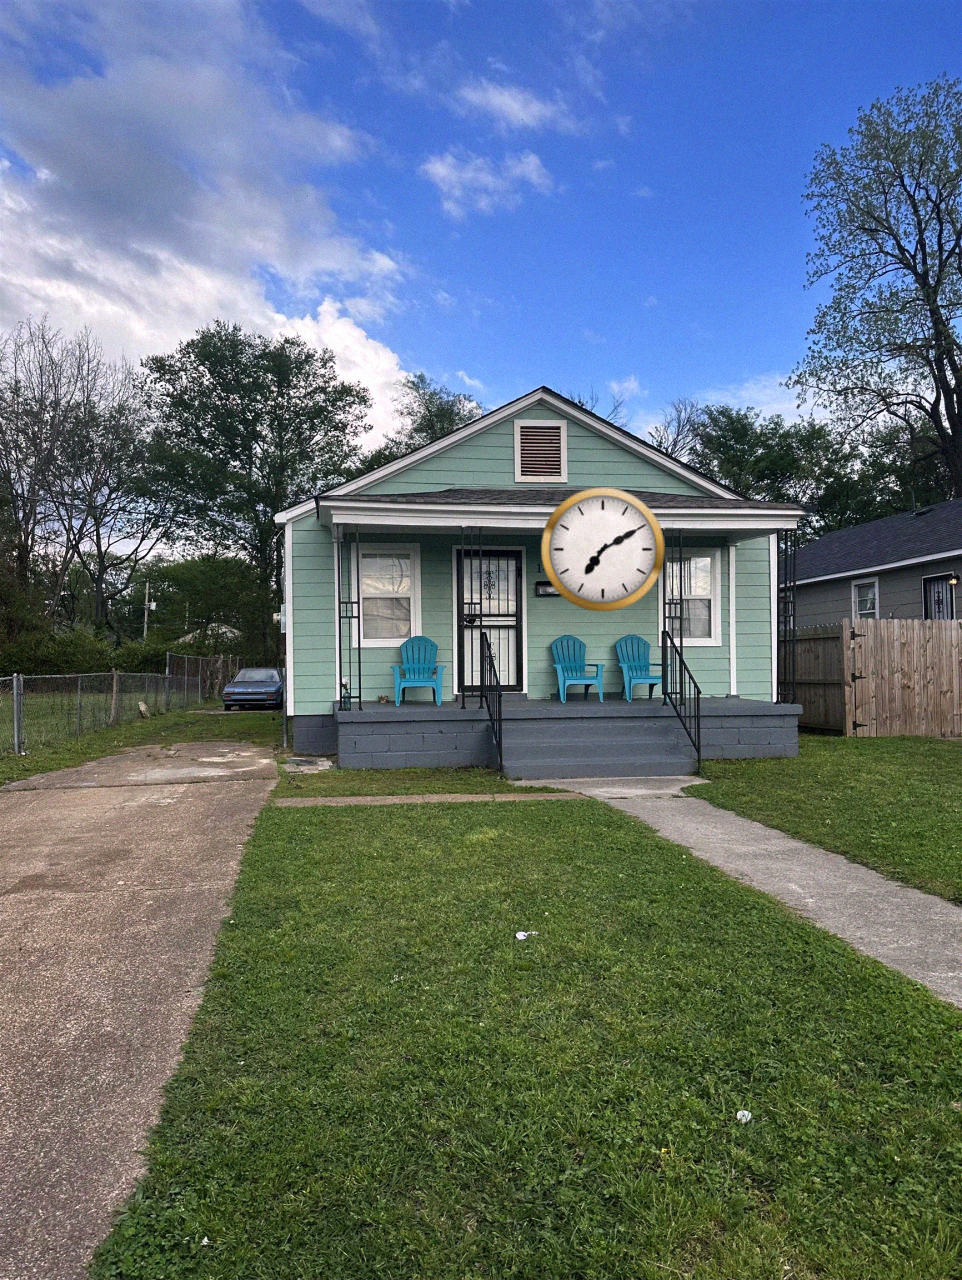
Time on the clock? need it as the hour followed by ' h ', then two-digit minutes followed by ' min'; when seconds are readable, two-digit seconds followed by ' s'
7 h 10 min
